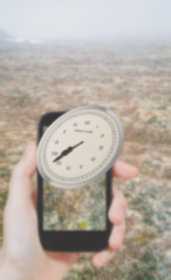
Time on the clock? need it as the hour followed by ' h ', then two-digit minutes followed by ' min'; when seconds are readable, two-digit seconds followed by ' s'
7 h 37 min
